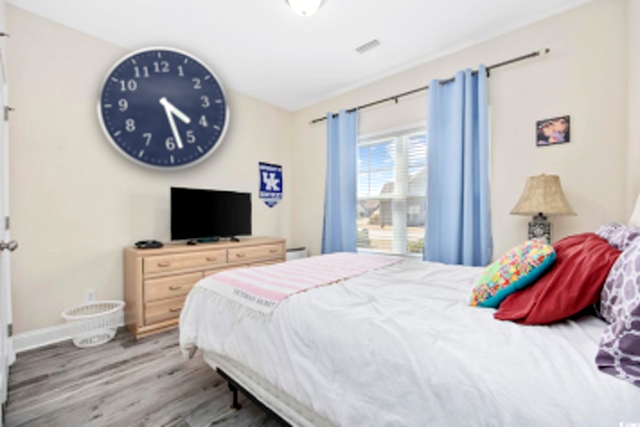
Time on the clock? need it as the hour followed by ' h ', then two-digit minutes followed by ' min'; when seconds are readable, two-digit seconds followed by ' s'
4 h 28 min
